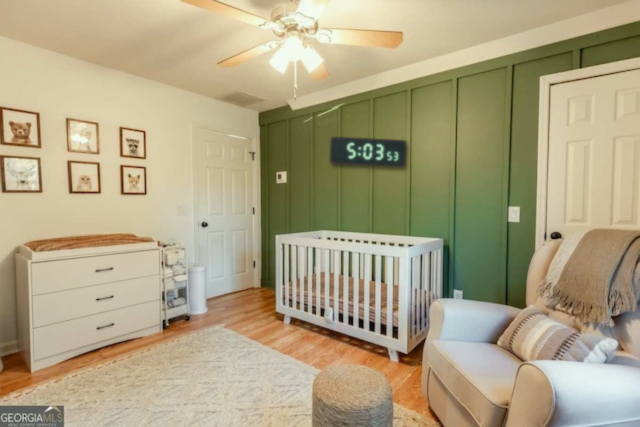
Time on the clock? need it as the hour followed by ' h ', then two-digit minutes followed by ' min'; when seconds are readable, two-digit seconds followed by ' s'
5 h 03 min
